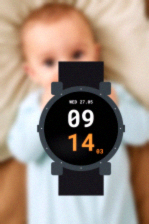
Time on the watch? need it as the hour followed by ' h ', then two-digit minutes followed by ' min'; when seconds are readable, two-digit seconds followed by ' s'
9 h 14 min
